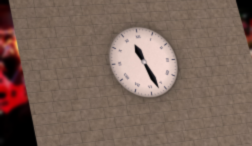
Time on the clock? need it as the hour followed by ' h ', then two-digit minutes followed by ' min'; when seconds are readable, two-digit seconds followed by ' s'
11 h 27 min
